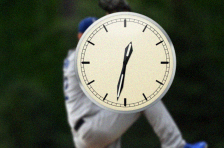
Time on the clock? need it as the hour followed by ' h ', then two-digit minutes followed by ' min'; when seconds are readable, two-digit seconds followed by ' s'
12 h 32 min
